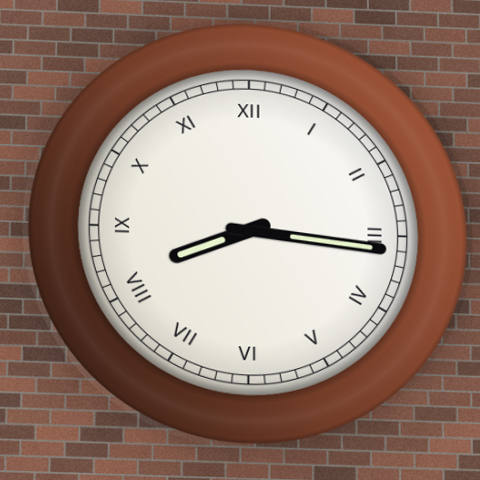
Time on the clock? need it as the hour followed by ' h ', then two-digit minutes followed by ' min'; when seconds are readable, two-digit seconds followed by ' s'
8 h 16 min
